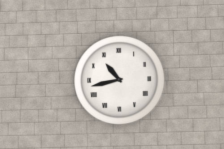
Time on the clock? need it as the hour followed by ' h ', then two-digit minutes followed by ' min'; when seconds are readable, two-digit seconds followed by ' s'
10 h 43 min
